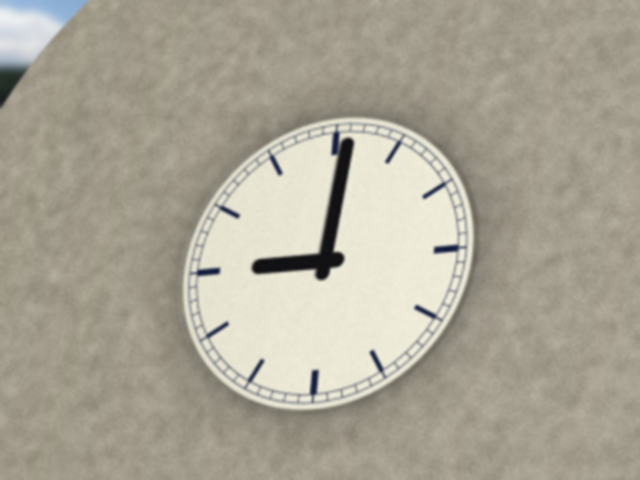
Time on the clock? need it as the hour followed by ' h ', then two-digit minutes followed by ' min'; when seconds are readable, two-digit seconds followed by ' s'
9 h 01 min
